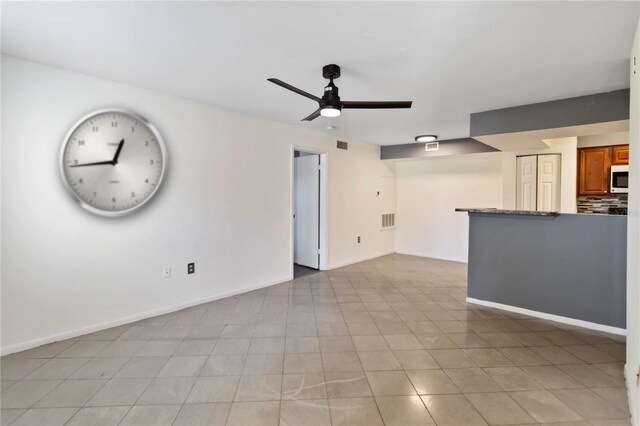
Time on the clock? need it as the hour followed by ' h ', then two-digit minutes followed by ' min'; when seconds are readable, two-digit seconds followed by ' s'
12 h 44 min
